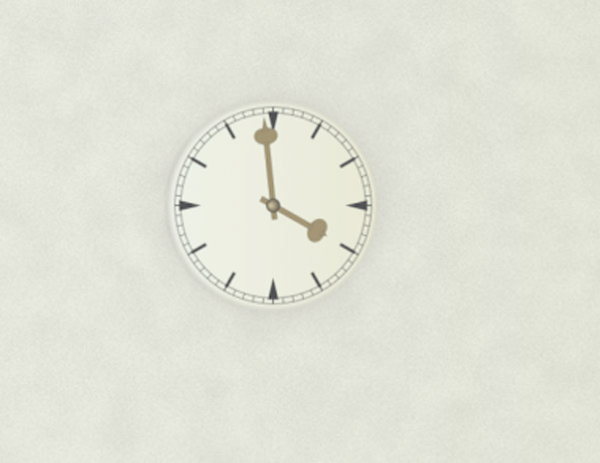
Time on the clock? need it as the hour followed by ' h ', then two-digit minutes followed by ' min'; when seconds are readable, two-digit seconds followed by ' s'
3 h 59 min
